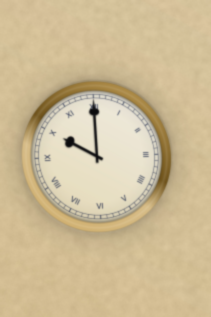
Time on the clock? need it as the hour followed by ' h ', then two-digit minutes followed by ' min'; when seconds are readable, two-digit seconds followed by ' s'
10 h 00 min
